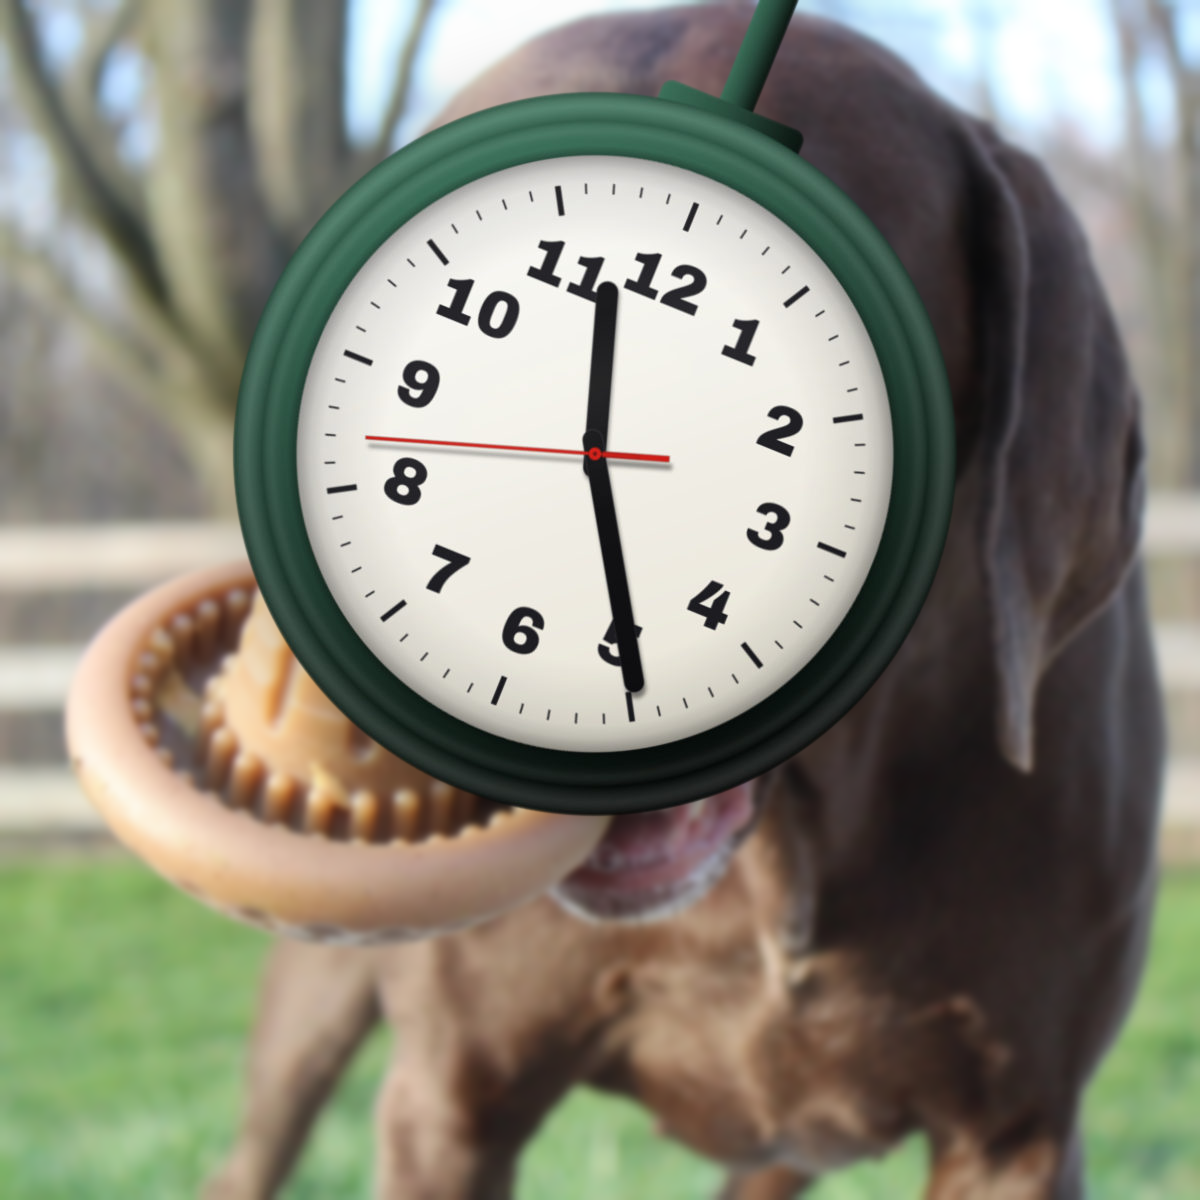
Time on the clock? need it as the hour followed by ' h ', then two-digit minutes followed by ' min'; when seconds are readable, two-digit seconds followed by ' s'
11 h 24 min 42 s
